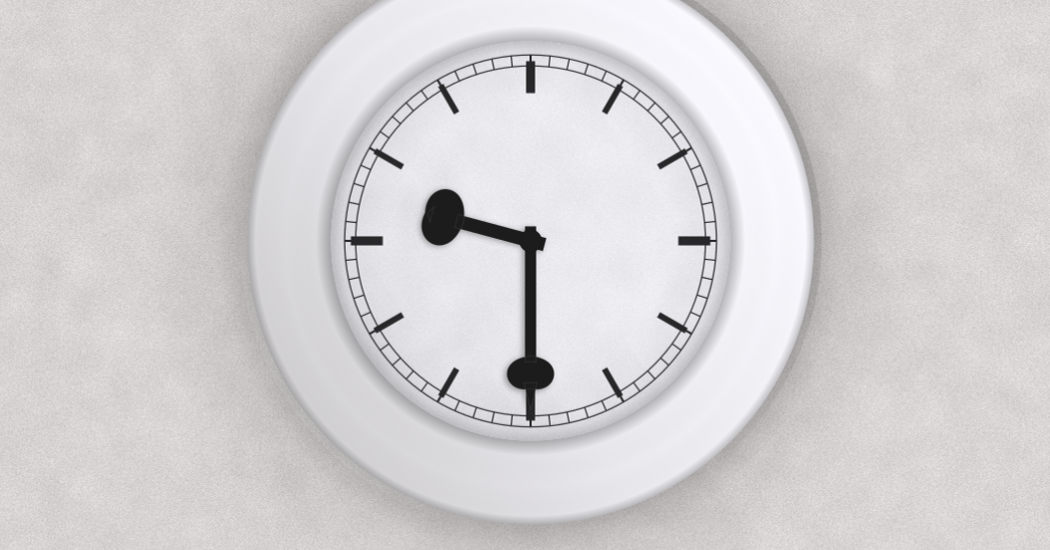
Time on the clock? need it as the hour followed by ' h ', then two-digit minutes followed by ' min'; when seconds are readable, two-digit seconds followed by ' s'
9 h 30 min
